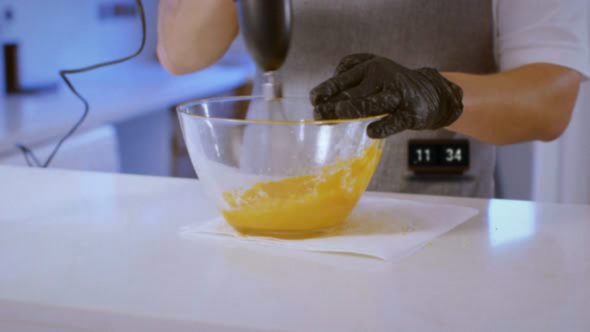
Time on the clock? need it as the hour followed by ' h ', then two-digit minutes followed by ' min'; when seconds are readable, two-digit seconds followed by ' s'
11 h 34 min
